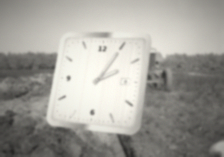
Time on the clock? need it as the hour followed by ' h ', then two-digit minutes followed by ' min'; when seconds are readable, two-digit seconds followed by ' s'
2 h 05 min
